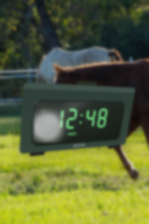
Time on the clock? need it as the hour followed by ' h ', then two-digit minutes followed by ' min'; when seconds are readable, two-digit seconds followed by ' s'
12 h 48 min
